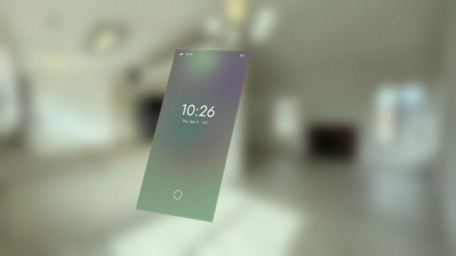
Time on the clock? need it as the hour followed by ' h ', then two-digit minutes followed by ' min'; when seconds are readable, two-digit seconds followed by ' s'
10 h 26 min
